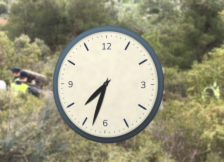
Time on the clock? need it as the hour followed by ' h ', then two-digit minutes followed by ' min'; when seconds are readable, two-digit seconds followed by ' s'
7 h 33 min
